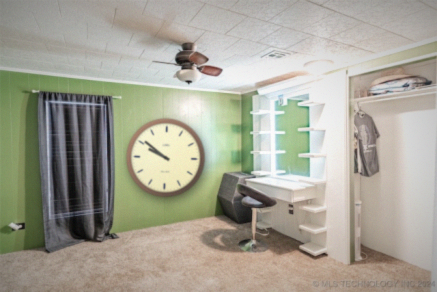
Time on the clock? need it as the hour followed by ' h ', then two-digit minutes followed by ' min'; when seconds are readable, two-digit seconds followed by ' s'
9 h 51 min
